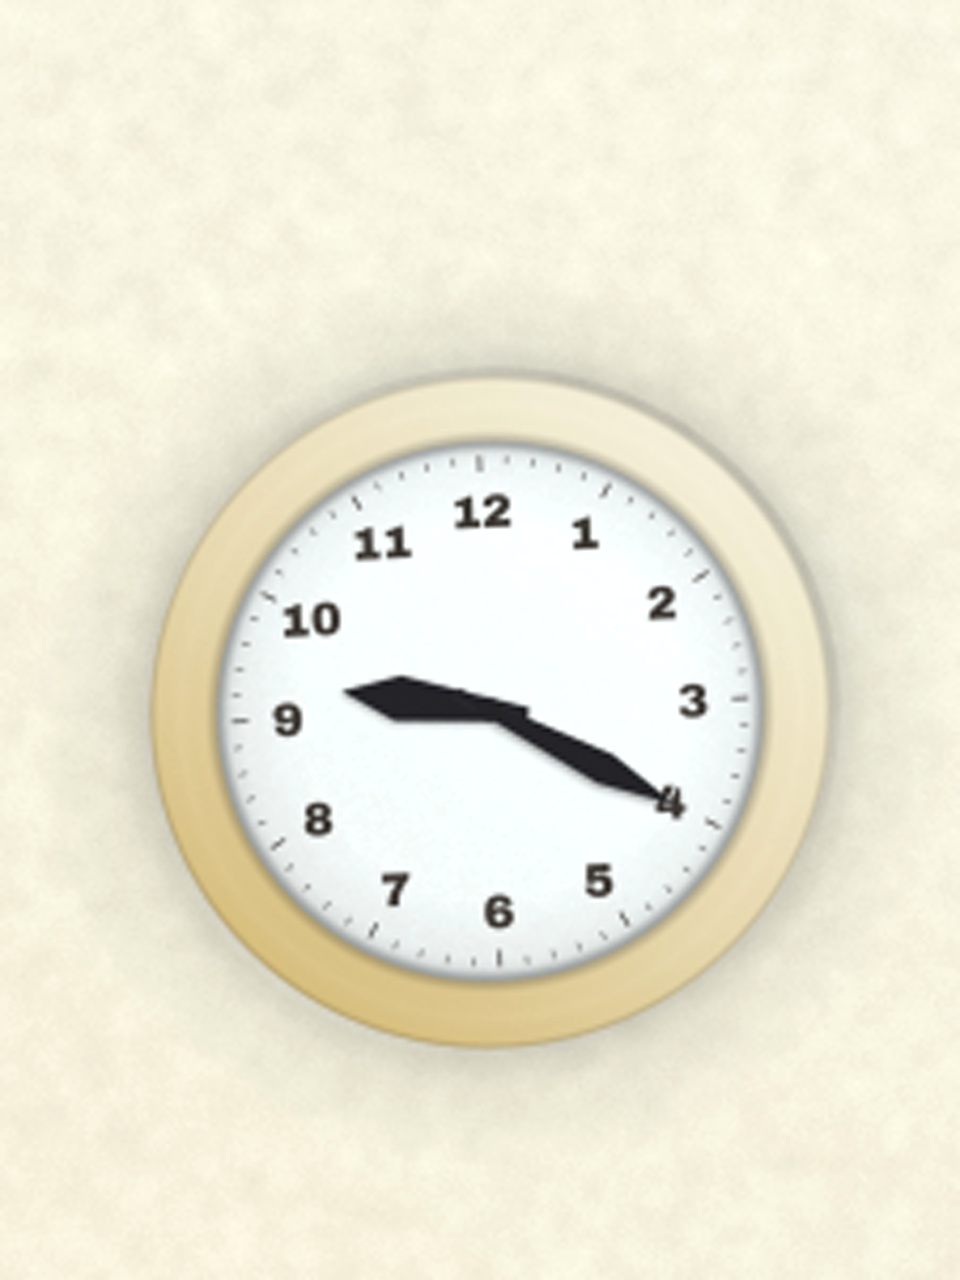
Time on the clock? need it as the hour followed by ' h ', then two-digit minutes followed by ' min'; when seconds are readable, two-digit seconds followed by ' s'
9 h 20 min
